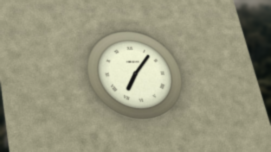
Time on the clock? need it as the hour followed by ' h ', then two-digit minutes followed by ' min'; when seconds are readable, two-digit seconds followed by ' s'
7 h 07 min
